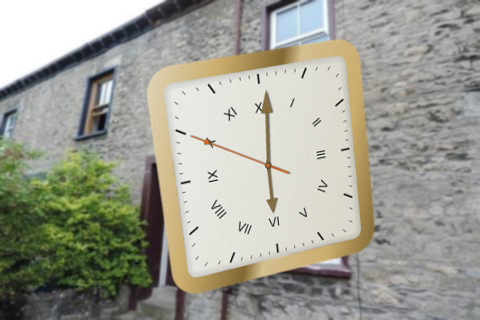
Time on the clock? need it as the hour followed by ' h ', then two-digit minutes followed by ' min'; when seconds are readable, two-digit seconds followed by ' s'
6 h 00 min 50 s
